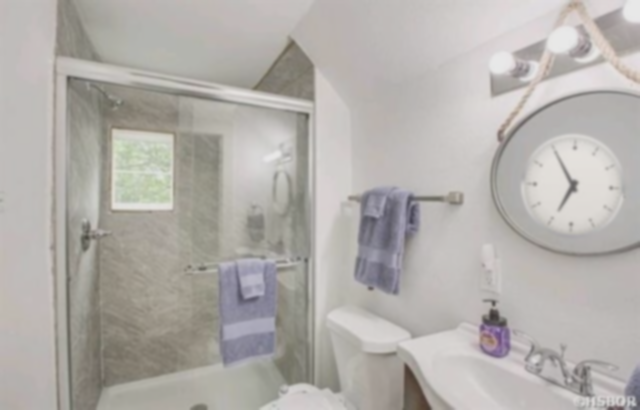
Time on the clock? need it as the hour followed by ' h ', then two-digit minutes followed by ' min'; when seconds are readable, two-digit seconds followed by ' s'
6 h 55 min
